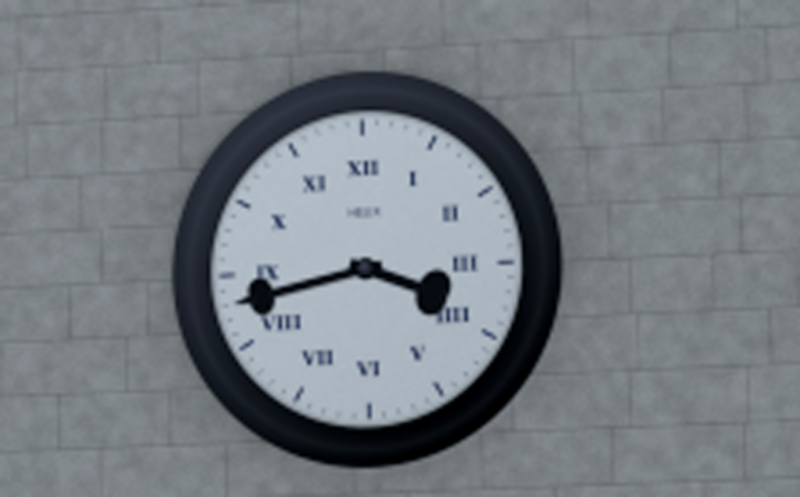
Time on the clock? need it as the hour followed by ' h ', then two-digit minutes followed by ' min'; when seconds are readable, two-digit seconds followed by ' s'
3 h 43 min
